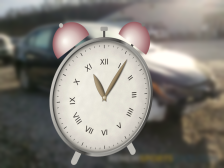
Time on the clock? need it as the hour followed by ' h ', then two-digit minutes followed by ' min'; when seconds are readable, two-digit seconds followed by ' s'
11 h 06 min
